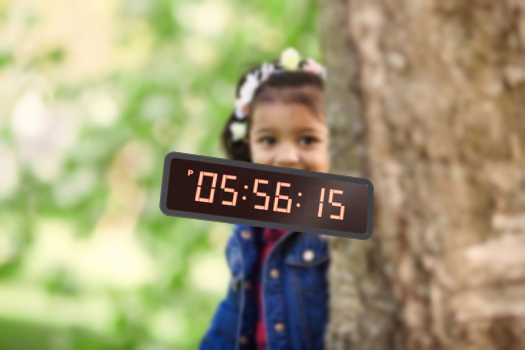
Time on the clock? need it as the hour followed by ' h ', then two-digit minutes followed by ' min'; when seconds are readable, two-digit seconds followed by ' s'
5 h 56 min 15 s
